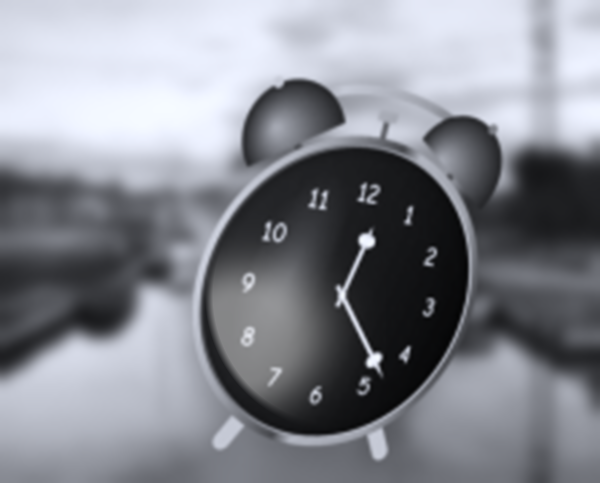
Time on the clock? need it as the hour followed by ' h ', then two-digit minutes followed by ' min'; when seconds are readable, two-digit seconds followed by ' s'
12 h 23 min
